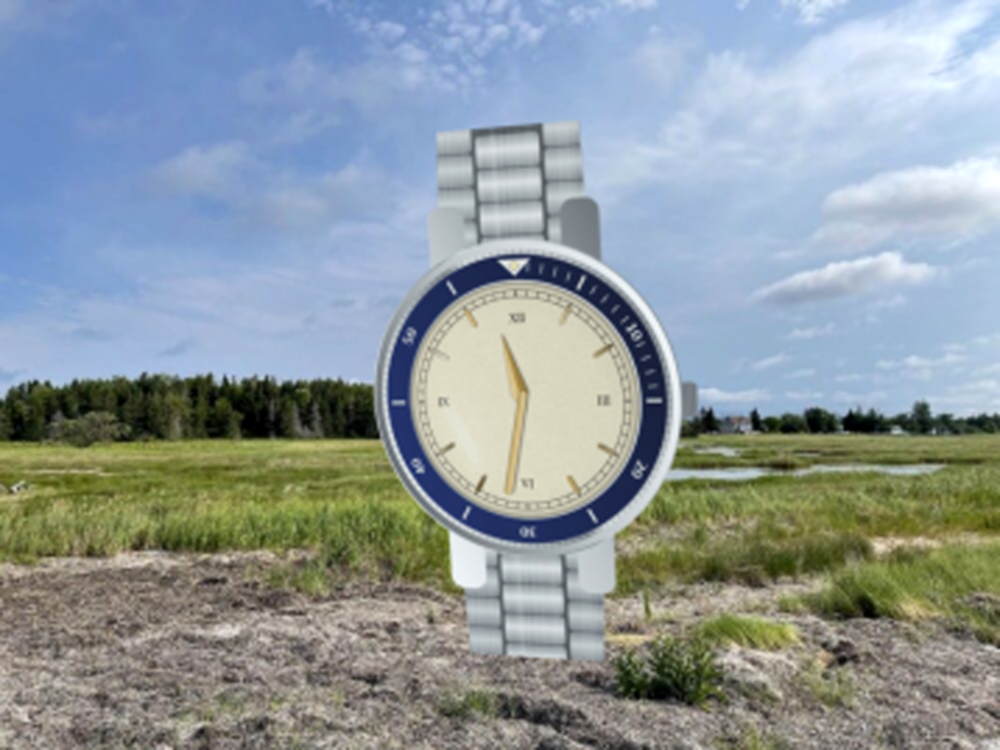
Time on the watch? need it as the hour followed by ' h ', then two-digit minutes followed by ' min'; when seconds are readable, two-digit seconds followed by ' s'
11 h 32 min
